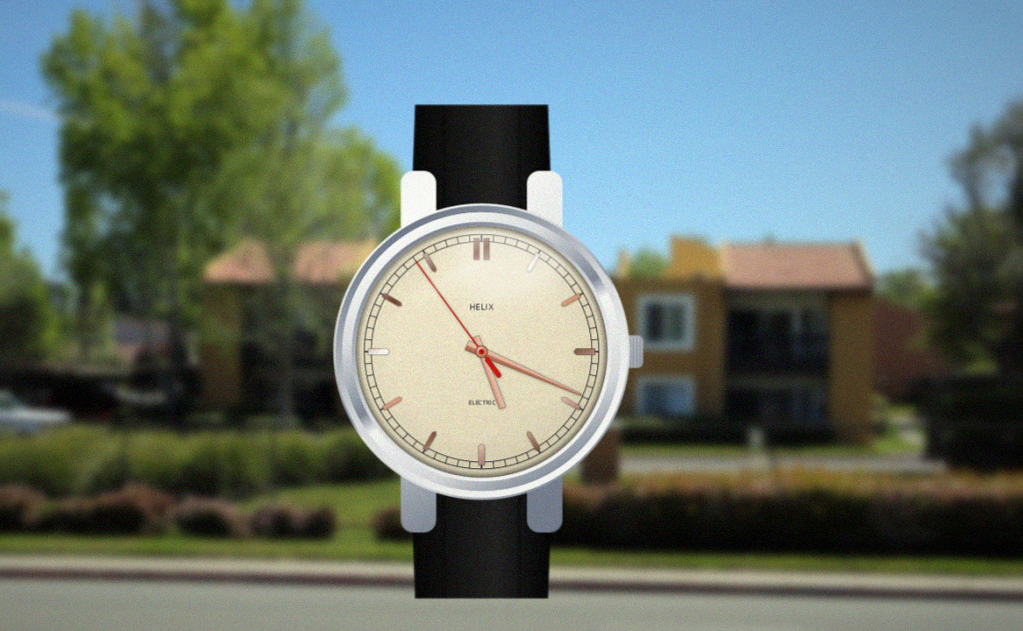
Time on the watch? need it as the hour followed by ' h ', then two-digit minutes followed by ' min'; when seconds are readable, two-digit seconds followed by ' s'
5 h 18 min 54 s
